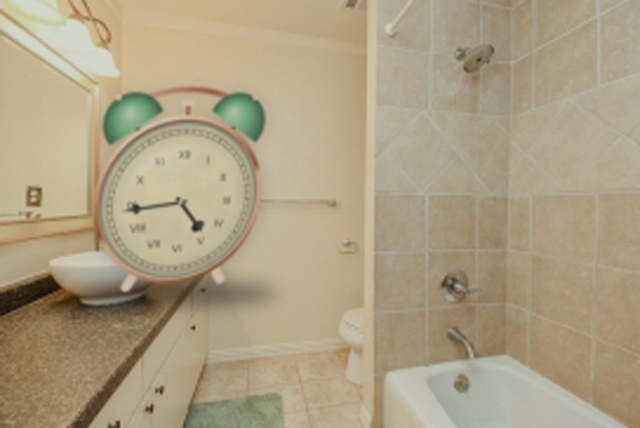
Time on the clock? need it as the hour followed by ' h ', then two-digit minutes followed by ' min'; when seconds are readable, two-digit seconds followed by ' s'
4 h 44 min
